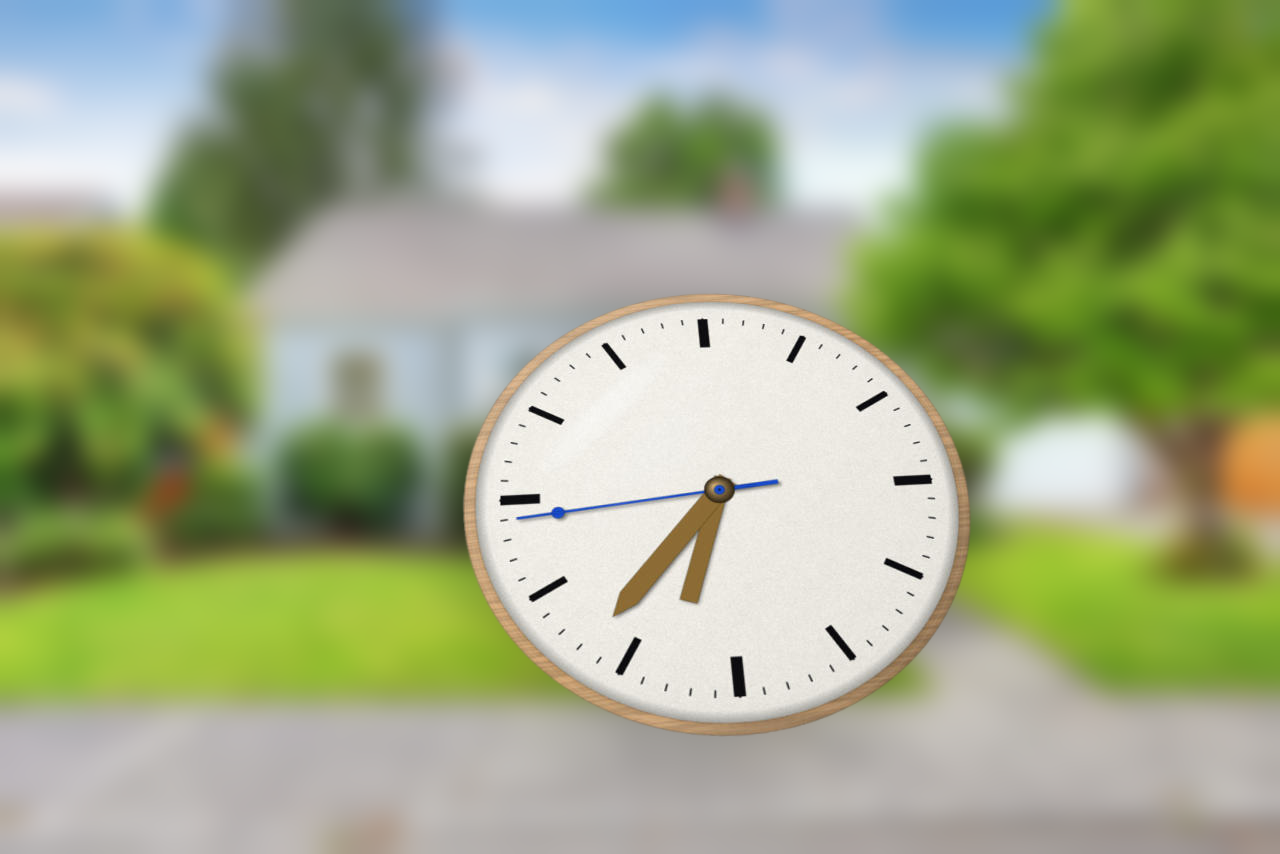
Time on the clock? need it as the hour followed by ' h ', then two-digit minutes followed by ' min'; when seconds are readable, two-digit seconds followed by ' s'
6 h 36 min 44 s
